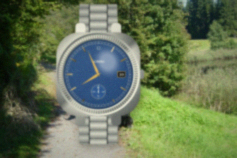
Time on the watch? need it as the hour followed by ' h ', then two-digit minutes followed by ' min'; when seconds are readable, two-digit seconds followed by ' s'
7 h 56 min
